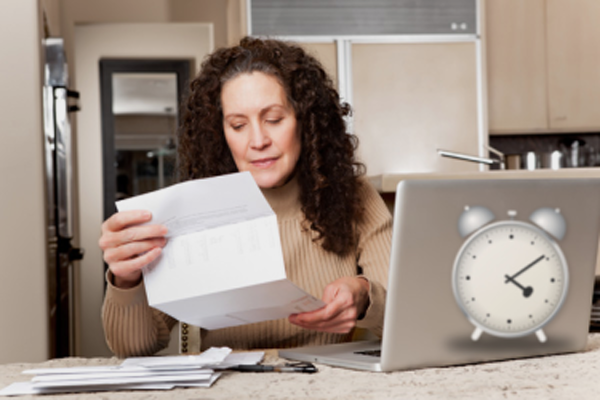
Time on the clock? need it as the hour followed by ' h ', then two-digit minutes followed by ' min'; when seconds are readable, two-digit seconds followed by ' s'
4 h 09 min
